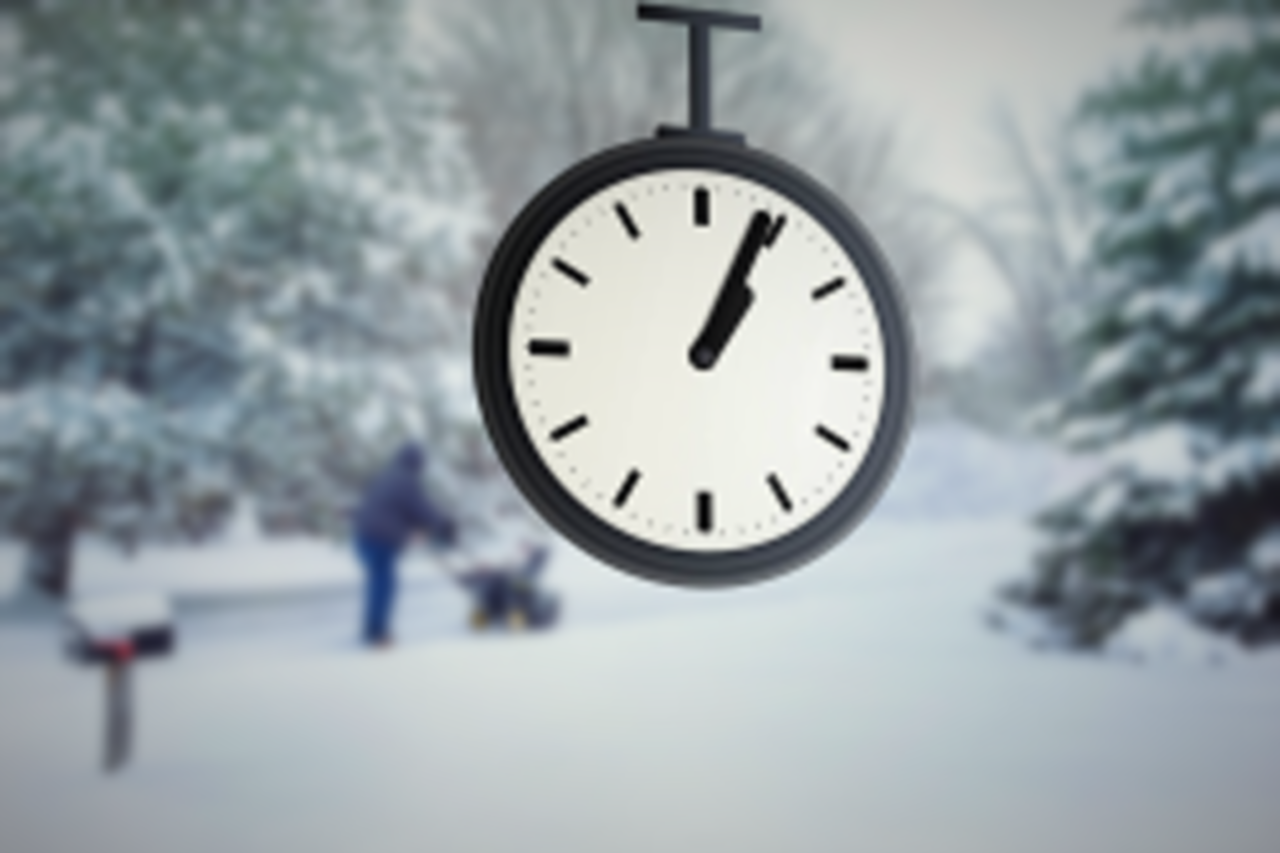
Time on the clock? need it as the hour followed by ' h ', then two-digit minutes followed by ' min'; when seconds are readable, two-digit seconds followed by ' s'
1 h 04 min
